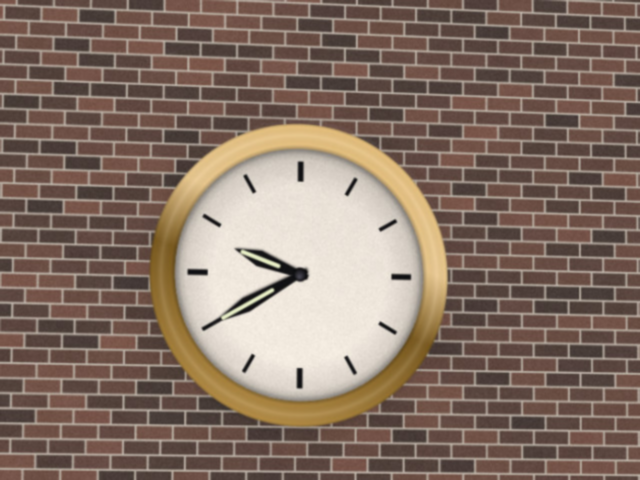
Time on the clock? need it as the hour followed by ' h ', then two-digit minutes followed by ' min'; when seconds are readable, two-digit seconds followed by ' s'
9 h 40 min
